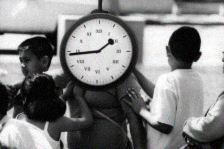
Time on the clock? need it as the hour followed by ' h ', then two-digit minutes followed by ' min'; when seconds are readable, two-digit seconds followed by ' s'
1 h 44 min
